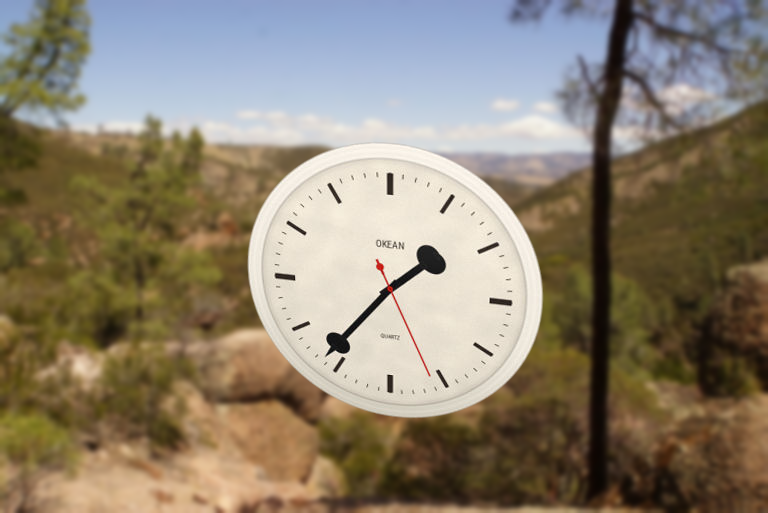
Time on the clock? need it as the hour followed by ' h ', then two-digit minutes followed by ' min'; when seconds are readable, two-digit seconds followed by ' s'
1 h 36 min 26 s
